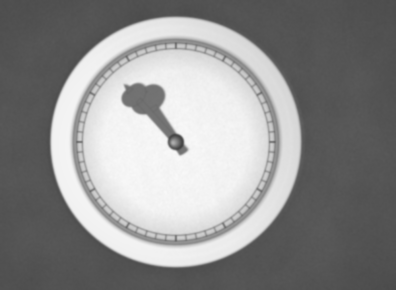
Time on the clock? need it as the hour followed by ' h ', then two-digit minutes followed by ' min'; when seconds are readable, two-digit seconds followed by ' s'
10 h 53 min
